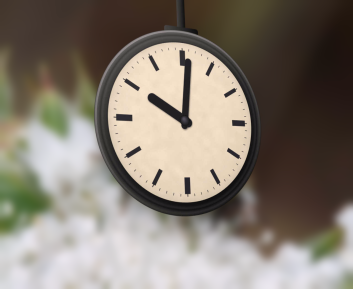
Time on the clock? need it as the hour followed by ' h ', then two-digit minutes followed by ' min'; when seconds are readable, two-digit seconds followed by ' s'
10 h 01 min
